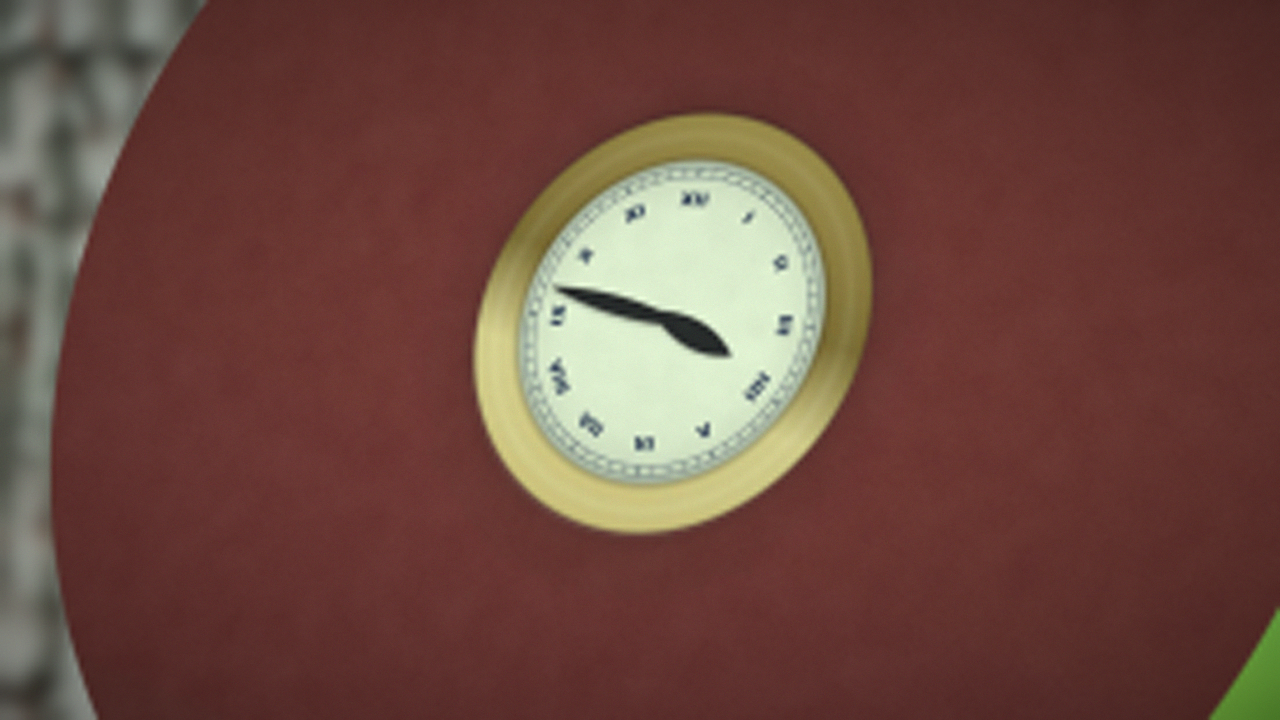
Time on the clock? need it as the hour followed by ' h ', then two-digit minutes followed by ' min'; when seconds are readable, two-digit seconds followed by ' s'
3 h 47 min
